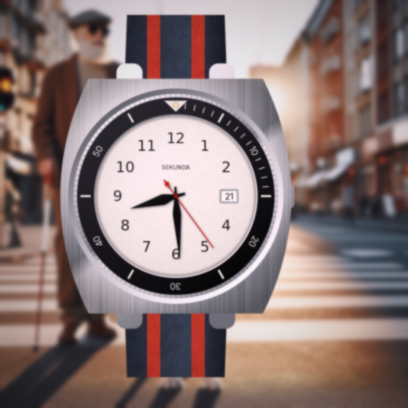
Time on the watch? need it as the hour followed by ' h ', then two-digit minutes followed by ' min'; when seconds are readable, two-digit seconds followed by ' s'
8 h 29 min 24 s
